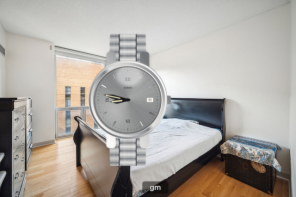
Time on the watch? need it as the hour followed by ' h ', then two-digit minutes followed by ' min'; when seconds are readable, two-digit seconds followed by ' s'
8 h 47 min
